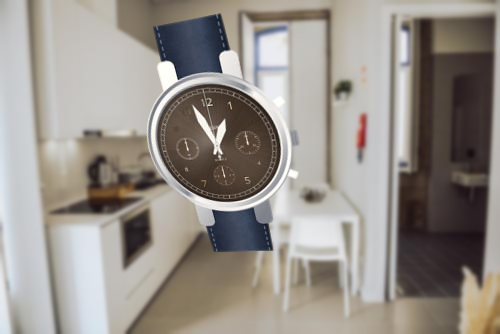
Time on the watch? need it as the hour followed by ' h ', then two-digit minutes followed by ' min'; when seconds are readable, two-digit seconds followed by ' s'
12 h 57 min
